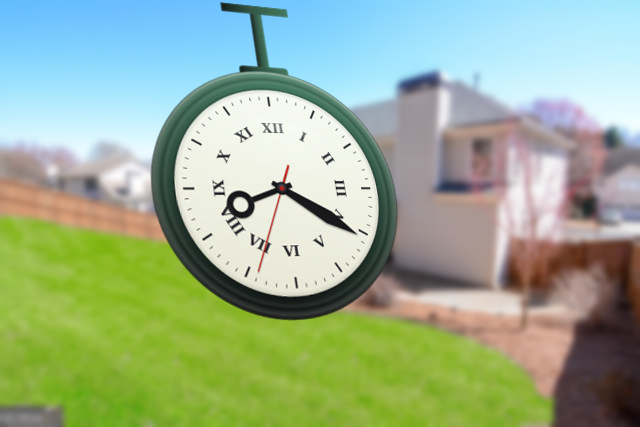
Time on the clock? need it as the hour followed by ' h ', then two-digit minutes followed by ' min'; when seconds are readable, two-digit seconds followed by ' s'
8 h 20 min 34 s
